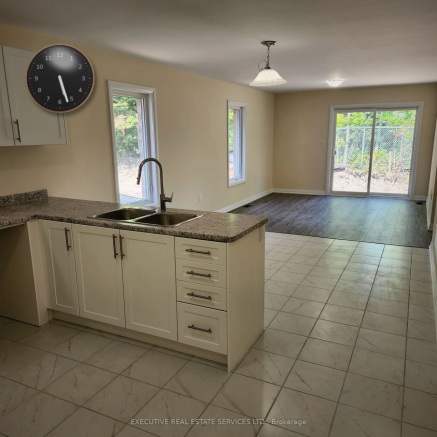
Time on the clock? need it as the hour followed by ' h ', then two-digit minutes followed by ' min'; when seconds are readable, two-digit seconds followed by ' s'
5 h 27 min
